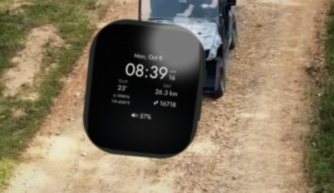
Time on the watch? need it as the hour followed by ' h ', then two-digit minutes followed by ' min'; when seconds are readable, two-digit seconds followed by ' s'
8 h 39 min
